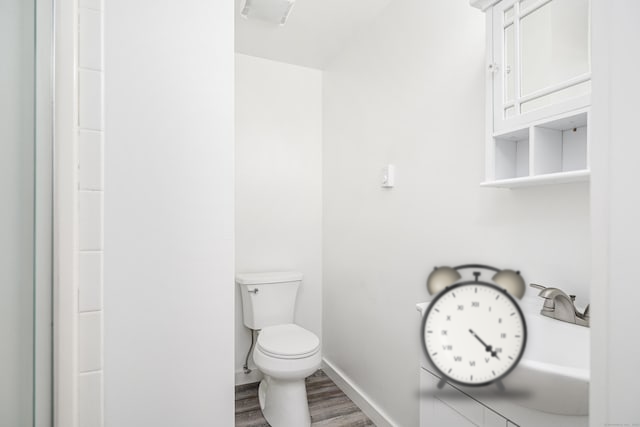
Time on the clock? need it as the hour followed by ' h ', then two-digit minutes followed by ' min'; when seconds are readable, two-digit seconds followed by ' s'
4 h 22 min
